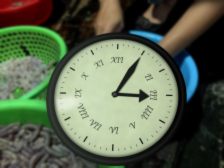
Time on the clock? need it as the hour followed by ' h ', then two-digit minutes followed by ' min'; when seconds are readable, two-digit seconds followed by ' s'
3 h 05 min
